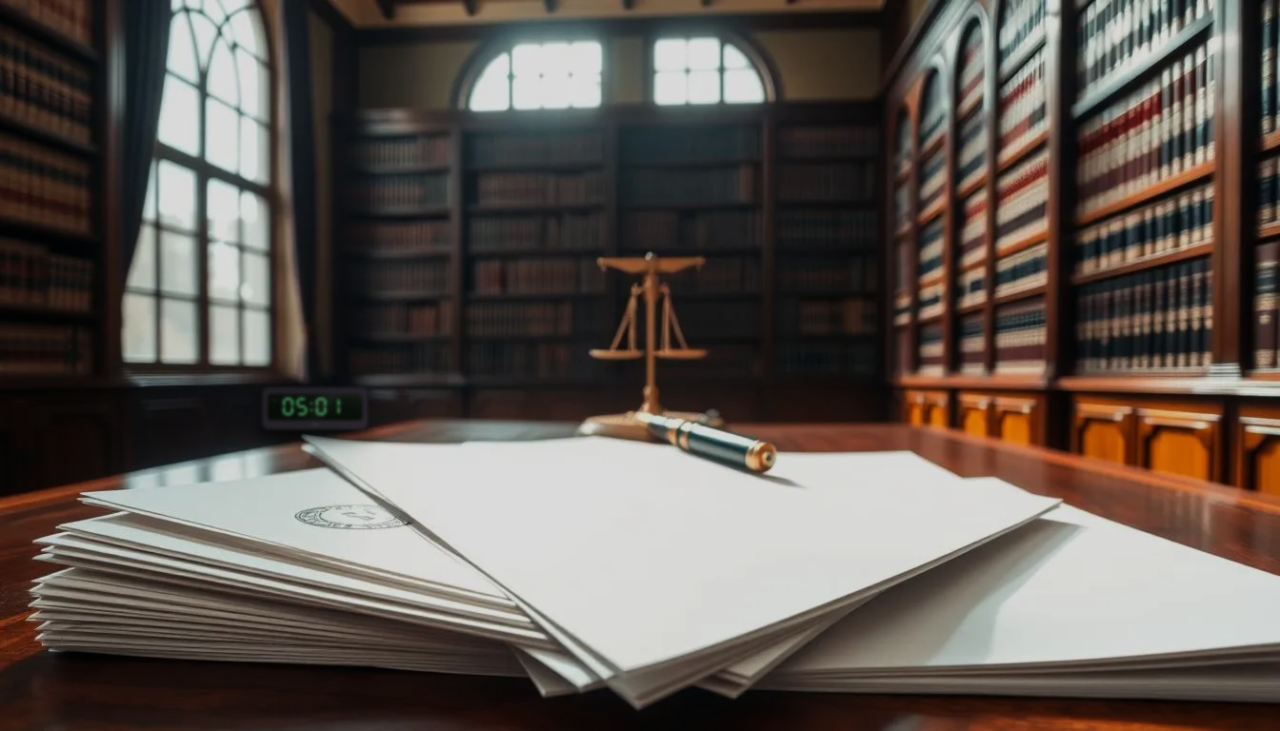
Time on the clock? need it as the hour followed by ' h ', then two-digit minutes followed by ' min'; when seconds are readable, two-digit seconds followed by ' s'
5 h 01 min
